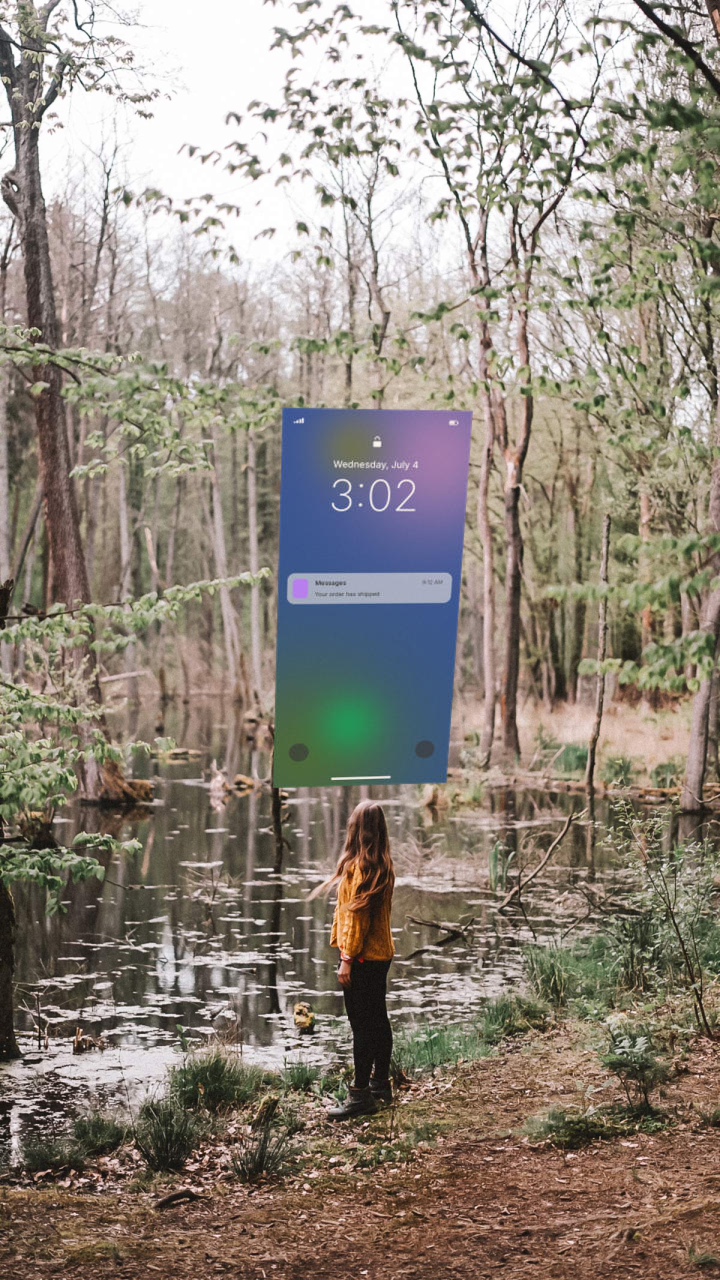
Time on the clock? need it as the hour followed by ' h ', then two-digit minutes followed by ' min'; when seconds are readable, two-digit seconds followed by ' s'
3 h 02 min
